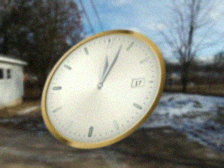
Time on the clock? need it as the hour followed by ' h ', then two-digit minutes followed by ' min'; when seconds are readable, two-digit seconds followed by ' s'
12 h 03 min
